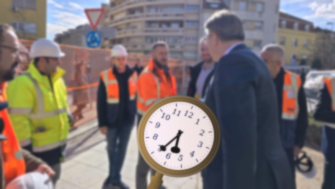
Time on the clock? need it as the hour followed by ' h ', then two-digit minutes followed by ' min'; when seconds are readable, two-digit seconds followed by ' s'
5 h 34 min
